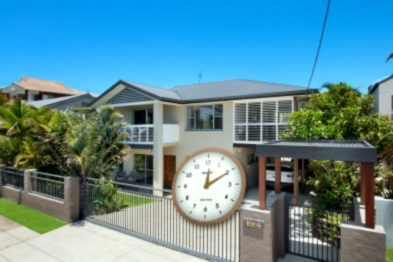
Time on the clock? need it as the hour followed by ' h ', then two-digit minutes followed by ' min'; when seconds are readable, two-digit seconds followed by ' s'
12 h 10 min
